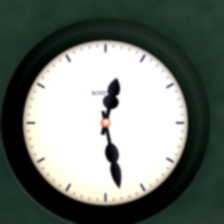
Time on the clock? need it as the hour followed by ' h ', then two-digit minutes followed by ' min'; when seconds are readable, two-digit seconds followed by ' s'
12 h 28 min
